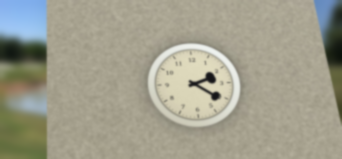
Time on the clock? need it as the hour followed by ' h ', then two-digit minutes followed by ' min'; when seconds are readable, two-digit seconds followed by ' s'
2 h 21 min
